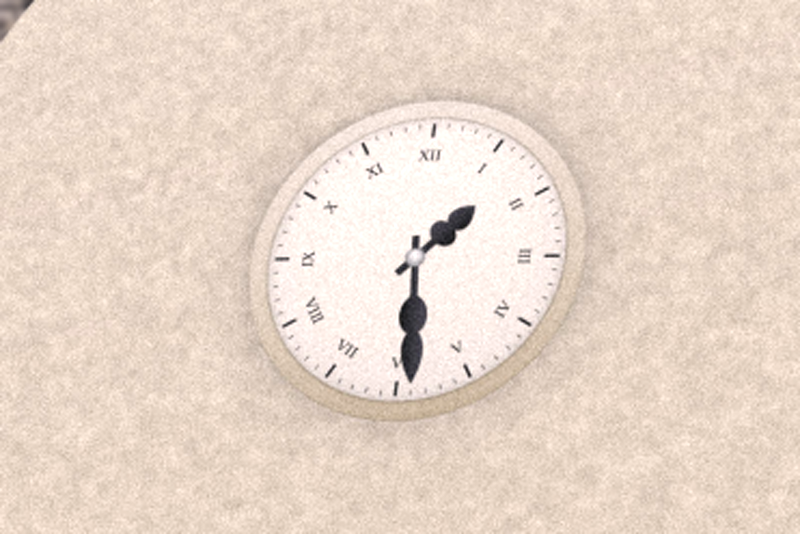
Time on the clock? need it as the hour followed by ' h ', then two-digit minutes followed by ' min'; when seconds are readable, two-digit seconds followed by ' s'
1 h 29 min
